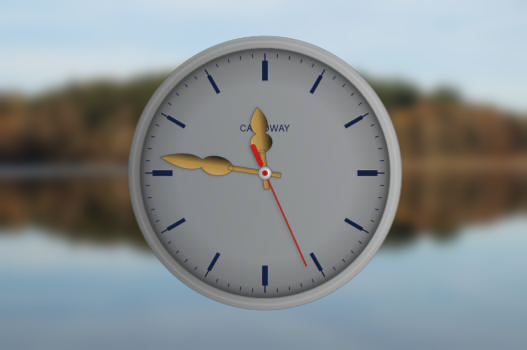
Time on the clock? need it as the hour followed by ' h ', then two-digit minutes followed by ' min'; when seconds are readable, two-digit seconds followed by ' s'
11 h 46 min 26 s
